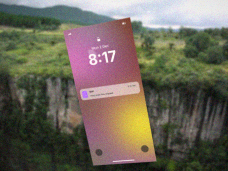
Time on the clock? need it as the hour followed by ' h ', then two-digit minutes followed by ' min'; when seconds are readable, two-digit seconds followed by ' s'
8 h 17 min
